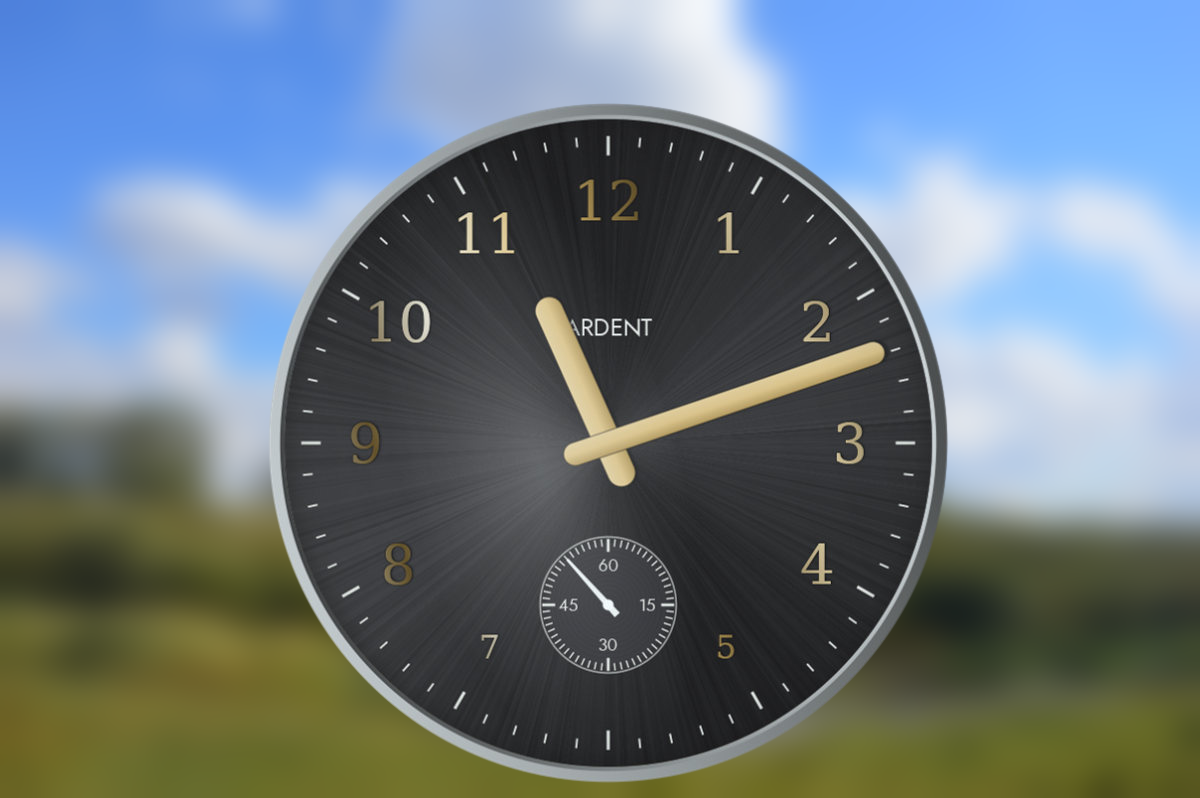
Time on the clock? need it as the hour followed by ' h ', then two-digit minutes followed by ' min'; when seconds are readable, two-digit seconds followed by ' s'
11 h 11 min 53 s
